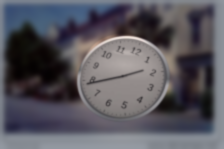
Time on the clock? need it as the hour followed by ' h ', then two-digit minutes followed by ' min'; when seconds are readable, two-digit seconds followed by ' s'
1 h 39 min
